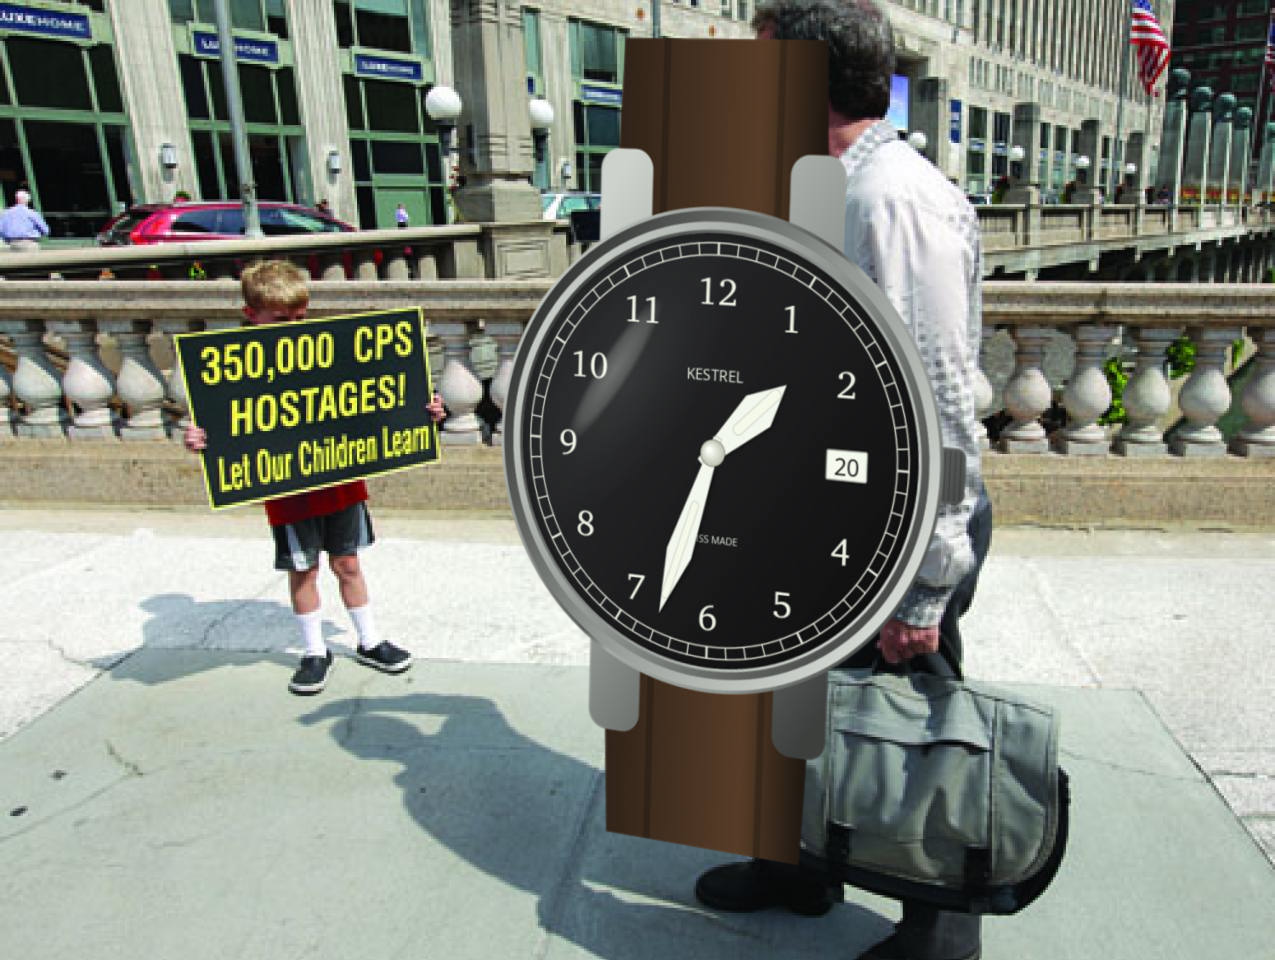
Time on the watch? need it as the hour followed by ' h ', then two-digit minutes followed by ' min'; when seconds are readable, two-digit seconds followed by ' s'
1 h 33 min
